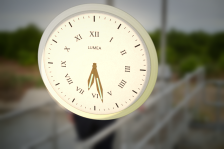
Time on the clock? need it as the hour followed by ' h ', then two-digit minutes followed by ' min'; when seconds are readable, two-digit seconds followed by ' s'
6 h 28 min
